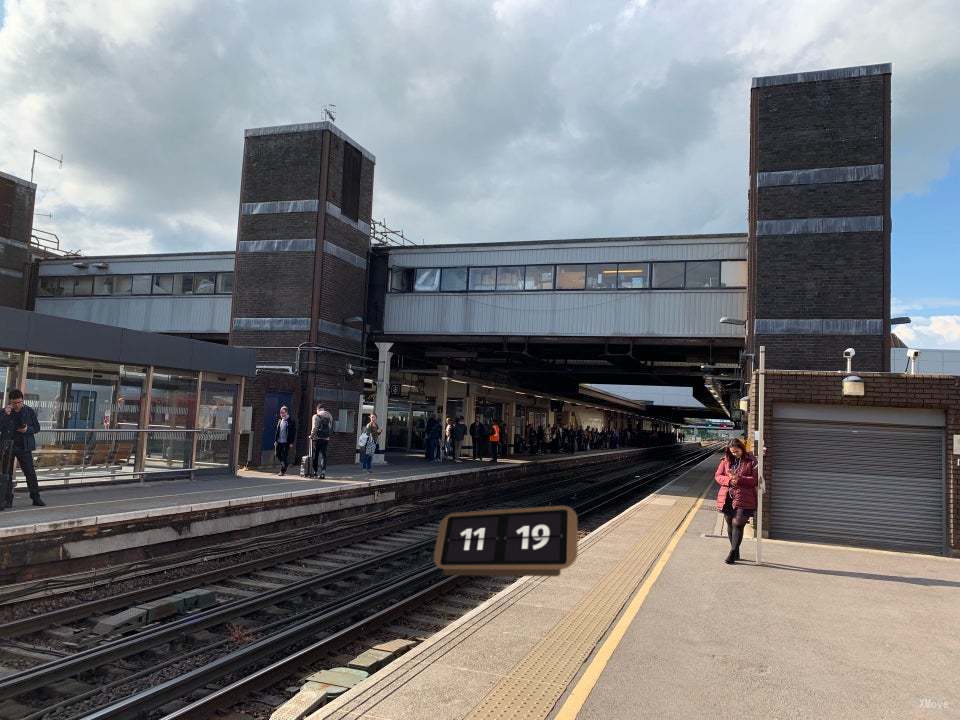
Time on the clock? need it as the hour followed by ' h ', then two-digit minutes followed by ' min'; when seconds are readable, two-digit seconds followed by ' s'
11 h 19 min
